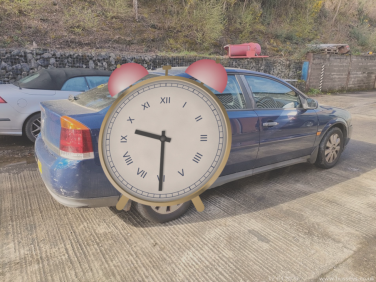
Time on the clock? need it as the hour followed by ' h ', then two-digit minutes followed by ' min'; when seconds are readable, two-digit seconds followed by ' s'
9 h 30 min
